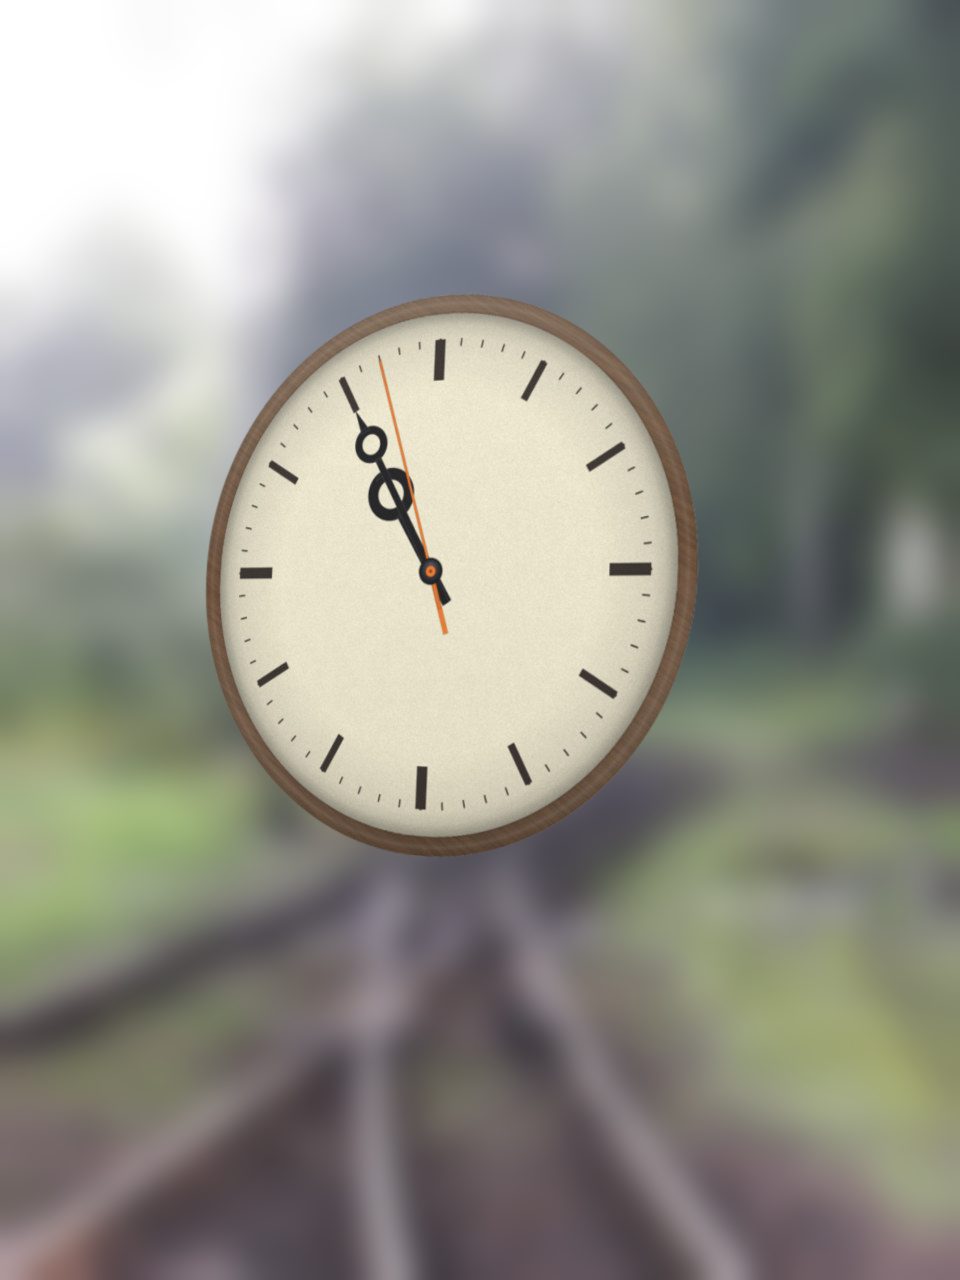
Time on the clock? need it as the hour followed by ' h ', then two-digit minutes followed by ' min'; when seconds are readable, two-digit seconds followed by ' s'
10 h 54 min 57 s
